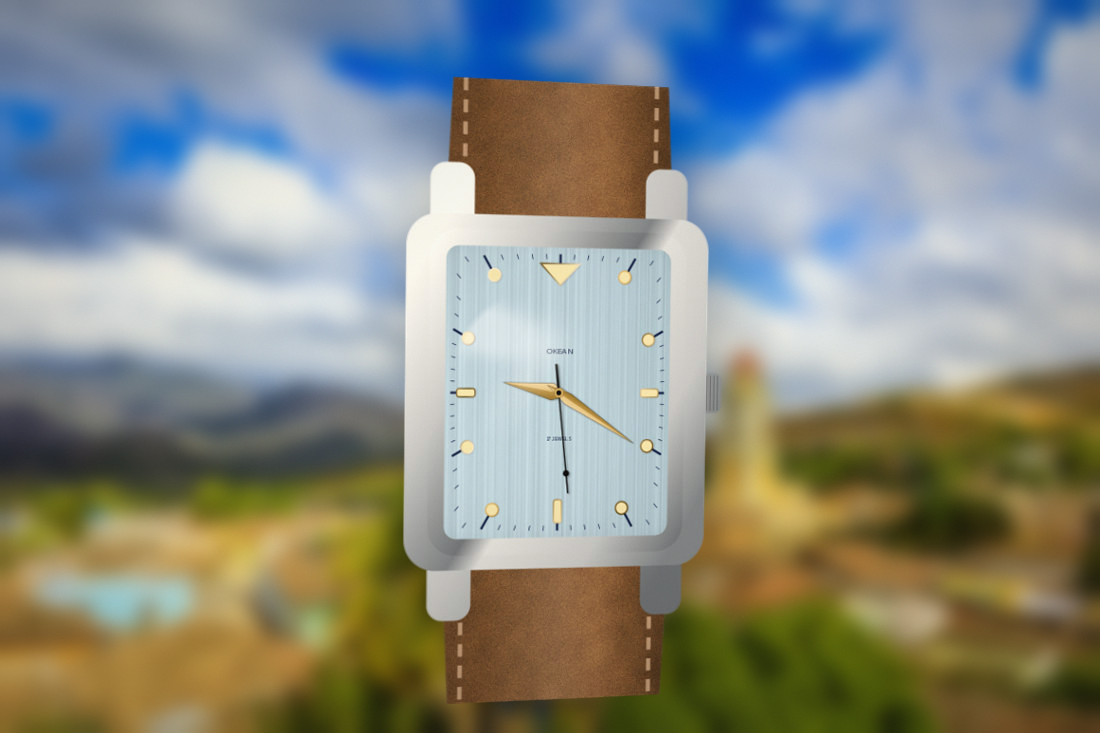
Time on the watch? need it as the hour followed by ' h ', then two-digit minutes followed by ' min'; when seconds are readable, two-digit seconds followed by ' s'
9 h 20 min 29 s
